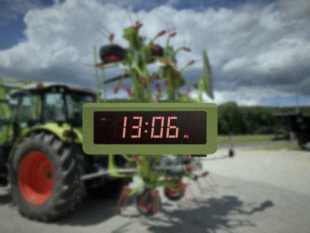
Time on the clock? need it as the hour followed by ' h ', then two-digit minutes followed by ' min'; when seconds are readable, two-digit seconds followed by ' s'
13 h 06 min
